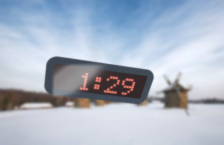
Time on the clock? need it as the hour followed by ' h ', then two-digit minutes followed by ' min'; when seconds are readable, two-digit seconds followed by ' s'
1 h 29 min
